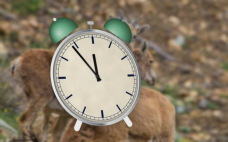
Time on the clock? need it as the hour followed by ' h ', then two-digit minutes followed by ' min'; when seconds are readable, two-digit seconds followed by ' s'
11 h 54 min
